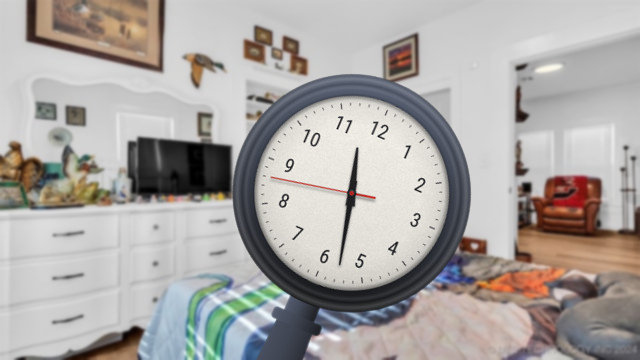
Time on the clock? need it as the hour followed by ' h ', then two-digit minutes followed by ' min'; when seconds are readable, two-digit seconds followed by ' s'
11 h 27 min 43 s
